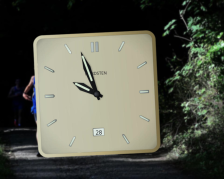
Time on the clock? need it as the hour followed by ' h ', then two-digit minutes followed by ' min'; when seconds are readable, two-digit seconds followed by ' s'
9 h 57 min
